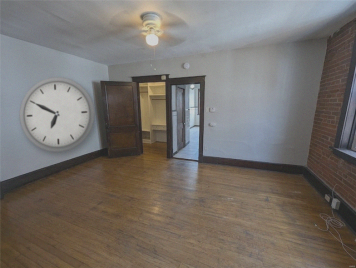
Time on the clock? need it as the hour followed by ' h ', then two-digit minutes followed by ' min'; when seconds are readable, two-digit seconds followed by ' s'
6 h 50 min
